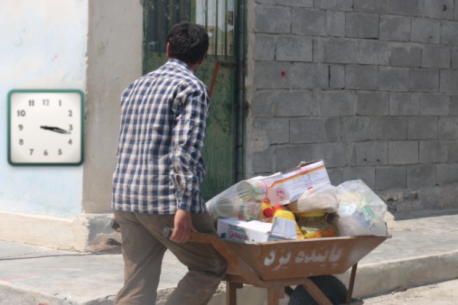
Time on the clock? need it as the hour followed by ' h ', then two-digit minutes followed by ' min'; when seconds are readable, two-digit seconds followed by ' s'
3 h 17 min
